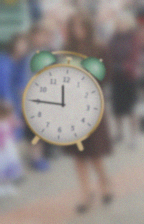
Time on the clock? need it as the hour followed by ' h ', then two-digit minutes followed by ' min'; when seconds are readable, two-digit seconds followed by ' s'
11 h 45 min
